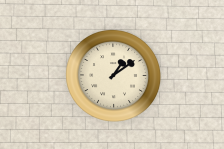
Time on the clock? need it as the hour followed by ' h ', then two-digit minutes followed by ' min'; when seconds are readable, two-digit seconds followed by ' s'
1 h 09 min
